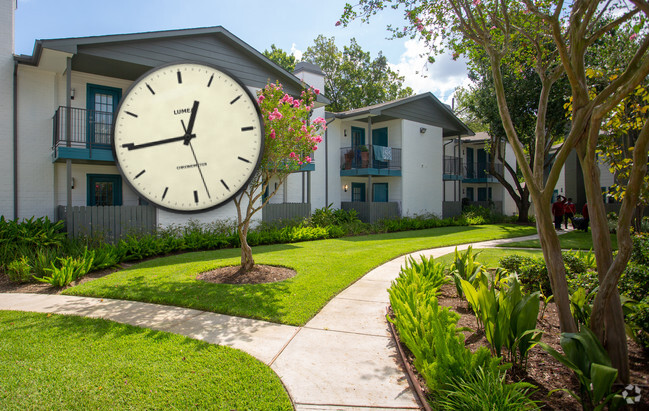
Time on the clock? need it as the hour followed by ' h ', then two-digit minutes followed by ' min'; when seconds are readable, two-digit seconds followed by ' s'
12 h 44 min 28 s
